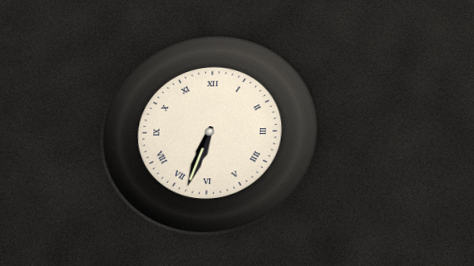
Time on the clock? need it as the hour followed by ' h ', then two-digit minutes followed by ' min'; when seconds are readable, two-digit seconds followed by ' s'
6 h 33 min
